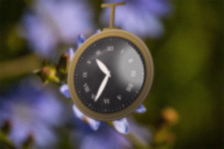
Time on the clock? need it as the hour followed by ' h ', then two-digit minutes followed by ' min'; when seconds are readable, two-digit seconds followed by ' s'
10 h 34 min
